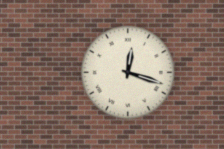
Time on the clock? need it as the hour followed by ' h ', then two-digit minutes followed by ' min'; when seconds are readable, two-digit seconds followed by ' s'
12 h 18 min
